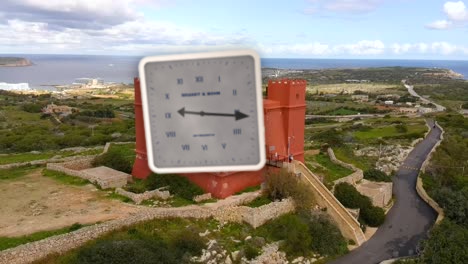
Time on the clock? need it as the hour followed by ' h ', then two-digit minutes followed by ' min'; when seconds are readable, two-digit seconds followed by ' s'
9 h 16 min
